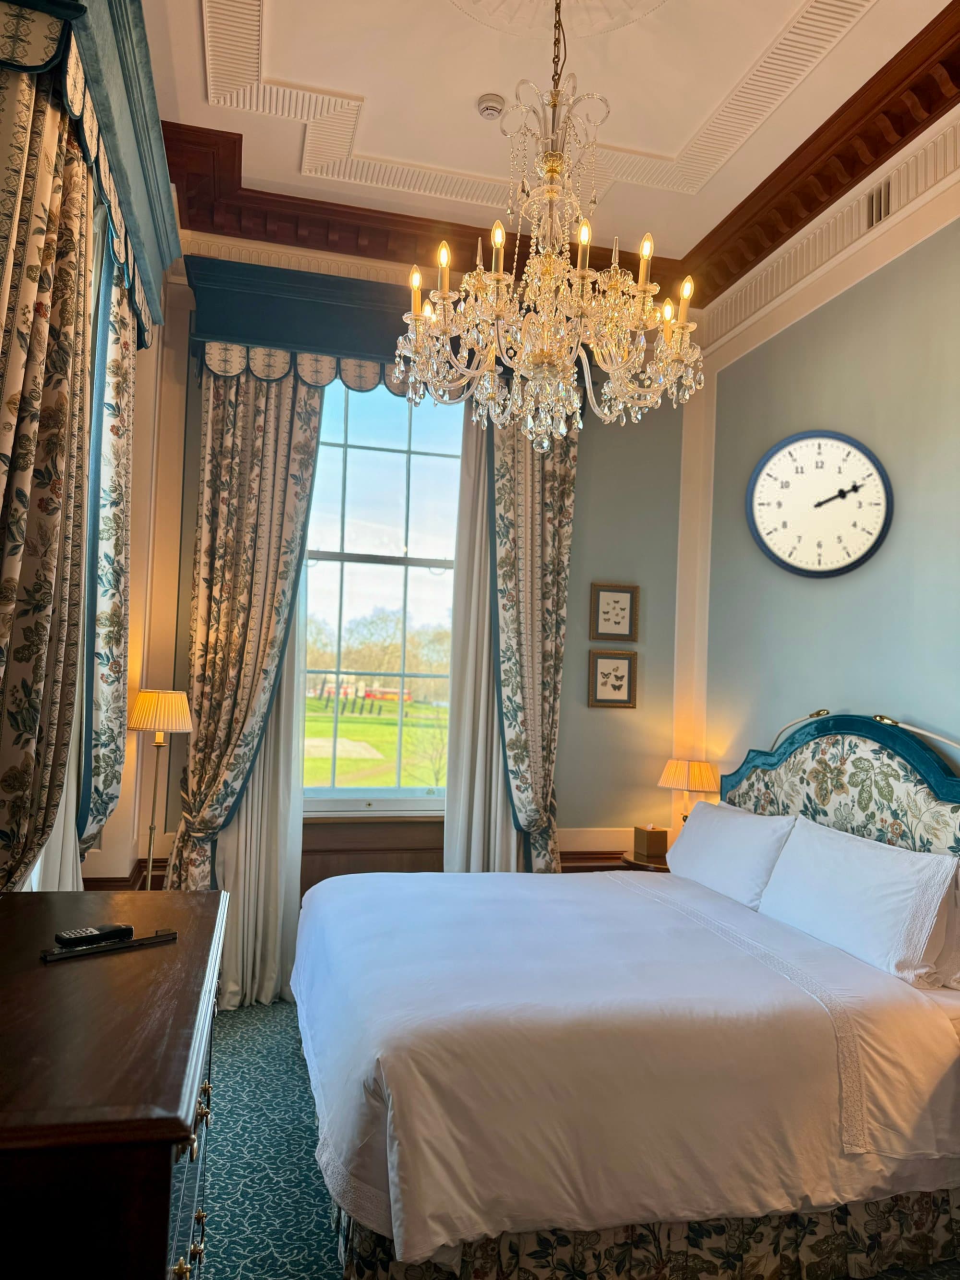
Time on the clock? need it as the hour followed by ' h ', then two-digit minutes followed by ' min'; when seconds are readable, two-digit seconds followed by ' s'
2 h 11 min
